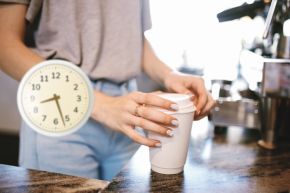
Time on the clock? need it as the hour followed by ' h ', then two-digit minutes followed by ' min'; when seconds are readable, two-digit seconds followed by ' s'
8 h 27 min
